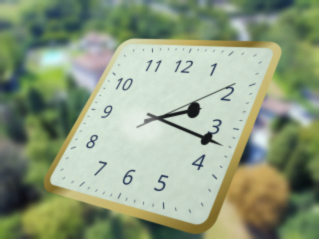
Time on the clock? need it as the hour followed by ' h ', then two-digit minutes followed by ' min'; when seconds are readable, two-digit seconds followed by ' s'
2 h 17 min 09 s
